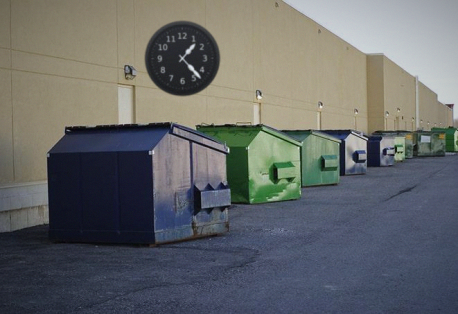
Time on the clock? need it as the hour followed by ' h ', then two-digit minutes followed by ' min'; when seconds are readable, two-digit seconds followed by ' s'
1 h 23 min
